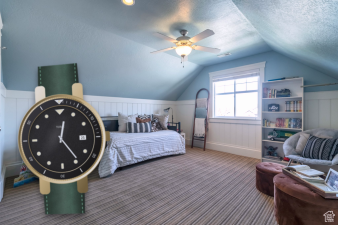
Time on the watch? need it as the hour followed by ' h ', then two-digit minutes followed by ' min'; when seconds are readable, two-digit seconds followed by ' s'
12 h 24 min
